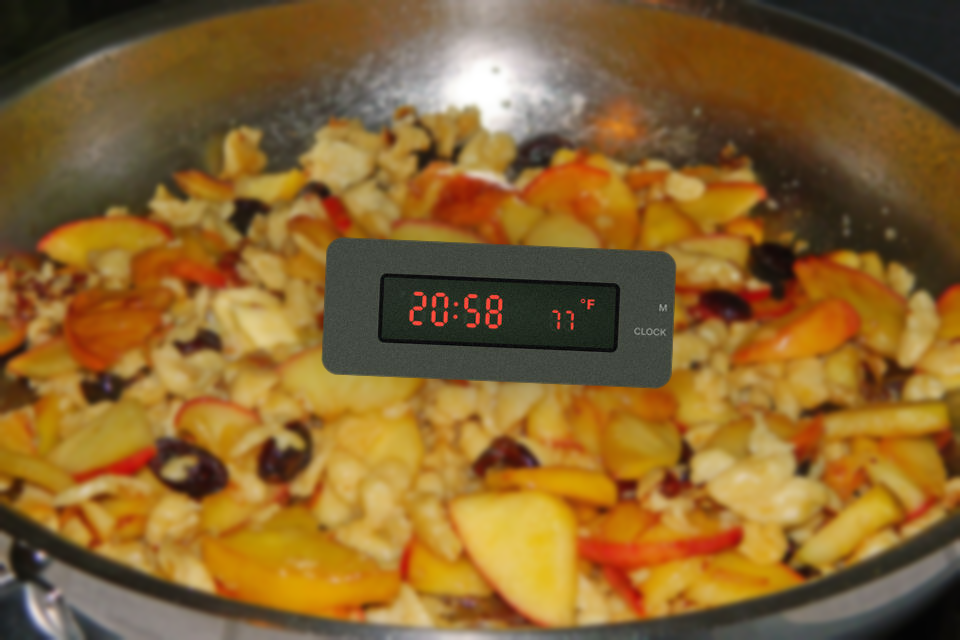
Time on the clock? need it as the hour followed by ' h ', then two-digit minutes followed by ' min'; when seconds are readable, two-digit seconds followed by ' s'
20 h 58 min
